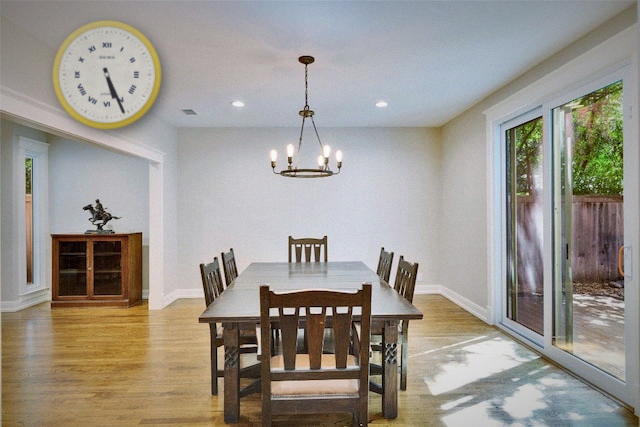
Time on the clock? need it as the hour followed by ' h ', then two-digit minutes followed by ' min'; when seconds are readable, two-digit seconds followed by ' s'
5 h 26 min
